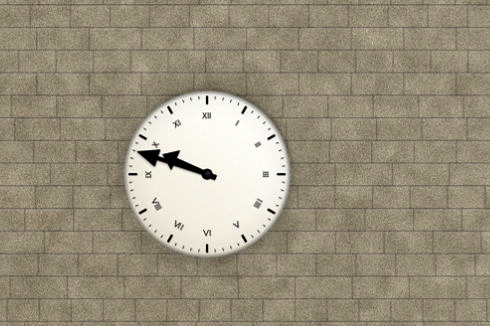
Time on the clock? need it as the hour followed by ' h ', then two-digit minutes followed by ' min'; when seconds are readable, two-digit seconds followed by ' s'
9 h 48 min
